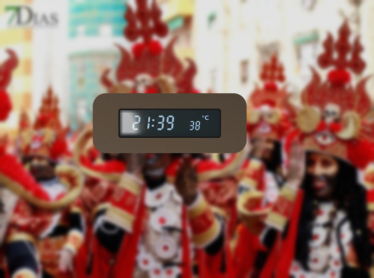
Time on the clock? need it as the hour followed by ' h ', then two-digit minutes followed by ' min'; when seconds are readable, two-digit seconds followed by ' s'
21 h 39 min
